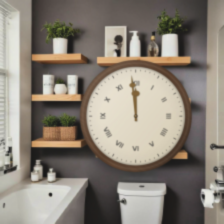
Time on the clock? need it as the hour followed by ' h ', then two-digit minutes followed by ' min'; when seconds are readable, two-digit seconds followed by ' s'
11 h 59 min
